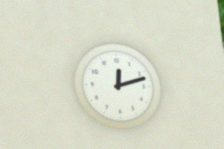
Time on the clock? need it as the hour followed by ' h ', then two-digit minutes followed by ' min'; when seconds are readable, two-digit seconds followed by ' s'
12 h 12 min
